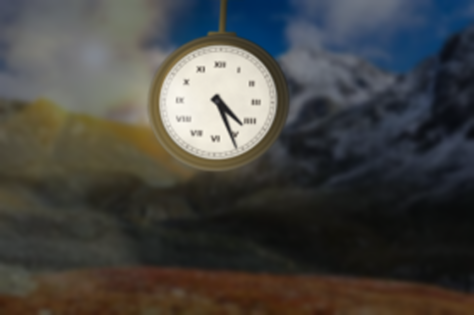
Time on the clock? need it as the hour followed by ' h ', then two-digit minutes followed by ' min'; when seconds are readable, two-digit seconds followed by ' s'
4 h 26 min
